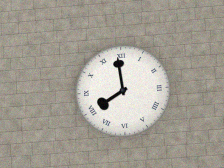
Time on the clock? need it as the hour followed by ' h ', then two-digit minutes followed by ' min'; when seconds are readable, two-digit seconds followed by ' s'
7 h 59 min
